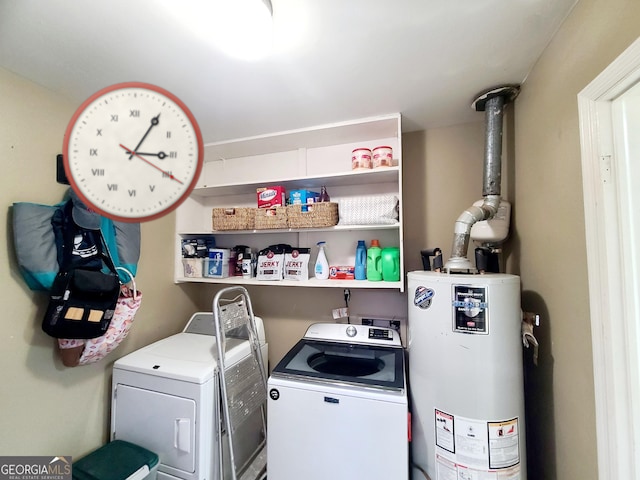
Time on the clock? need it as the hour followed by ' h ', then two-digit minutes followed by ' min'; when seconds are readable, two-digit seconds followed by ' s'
3 h 05 min 20 s
